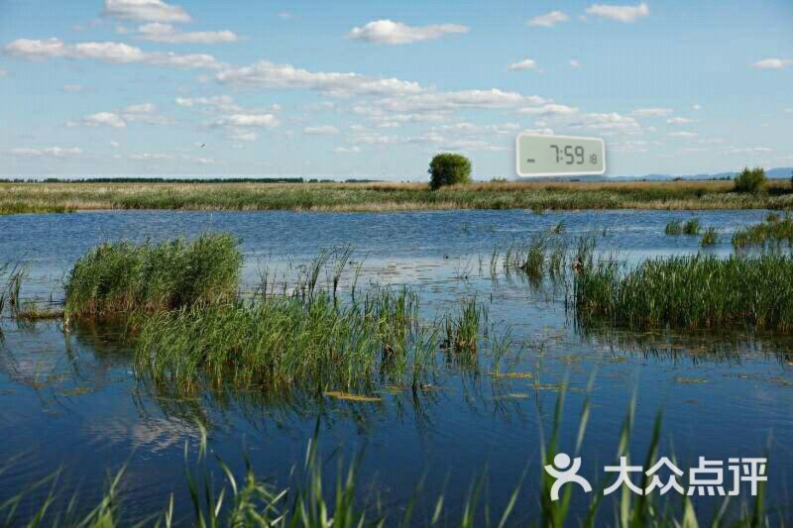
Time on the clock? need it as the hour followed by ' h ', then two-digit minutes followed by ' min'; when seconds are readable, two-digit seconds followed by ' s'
7 h 59 min
